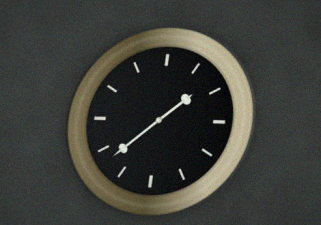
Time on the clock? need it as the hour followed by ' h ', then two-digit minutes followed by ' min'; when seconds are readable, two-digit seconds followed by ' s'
1 h 38 min
